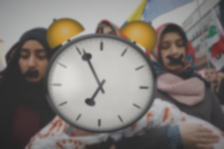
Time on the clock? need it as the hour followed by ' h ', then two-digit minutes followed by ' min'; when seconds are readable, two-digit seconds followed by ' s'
6 h 56 min
